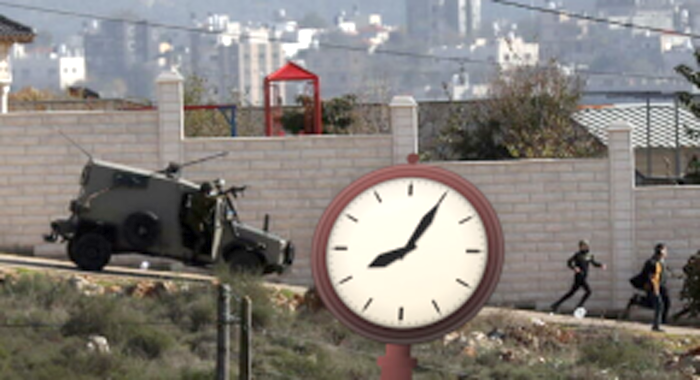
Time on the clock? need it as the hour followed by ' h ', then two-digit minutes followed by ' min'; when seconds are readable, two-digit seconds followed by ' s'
8 h 05 min
